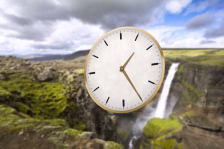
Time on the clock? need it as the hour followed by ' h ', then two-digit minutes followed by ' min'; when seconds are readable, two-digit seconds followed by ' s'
1 h 25 min
